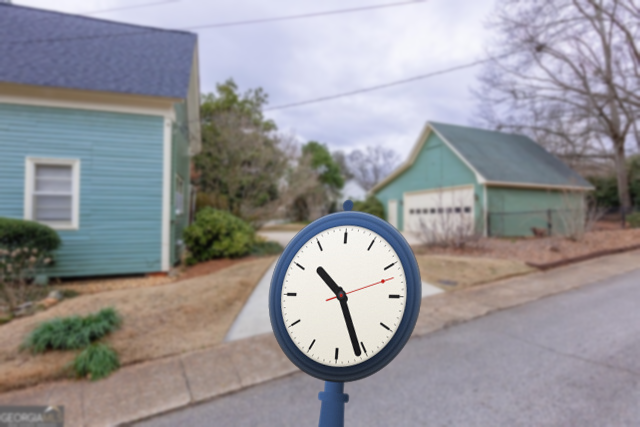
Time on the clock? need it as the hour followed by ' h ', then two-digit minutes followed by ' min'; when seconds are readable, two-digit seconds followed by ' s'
10 h 26 min 12 s
